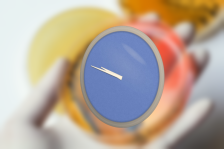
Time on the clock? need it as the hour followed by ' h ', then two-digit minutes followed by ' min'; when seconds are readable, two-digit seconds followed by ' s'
9 h 48 min
